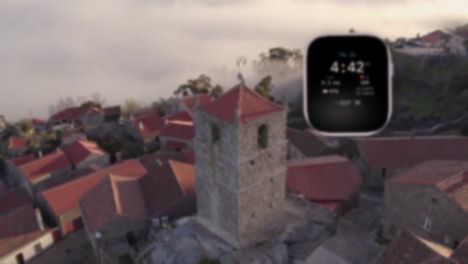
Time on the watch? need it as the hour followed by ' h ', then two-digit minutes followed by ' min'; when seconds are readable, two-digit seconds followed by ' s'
4 h 42 min
